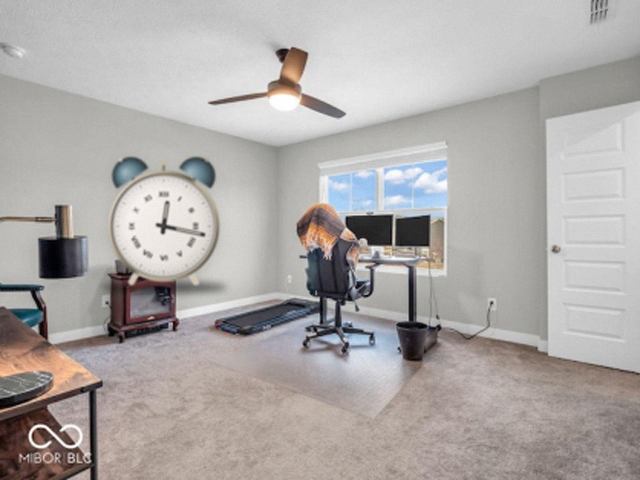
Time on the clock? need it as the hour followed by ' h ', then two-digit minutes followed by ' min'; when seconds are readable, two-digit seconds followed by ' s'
12 h 17 min
